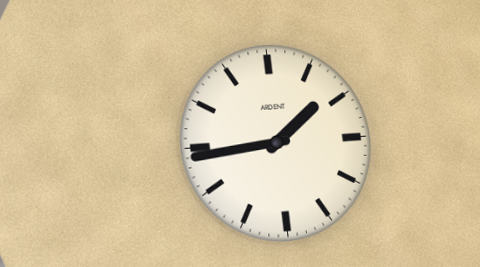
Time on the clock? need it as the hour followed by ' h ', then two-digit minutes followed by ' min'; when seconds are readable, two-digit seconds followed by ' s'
1 h 44 min
